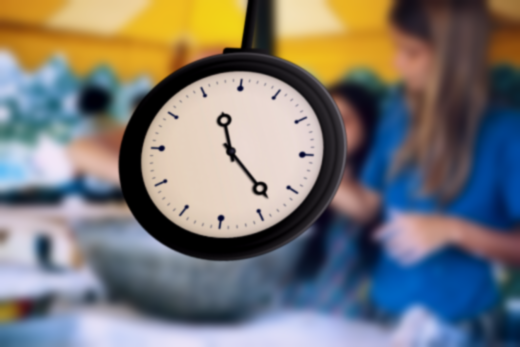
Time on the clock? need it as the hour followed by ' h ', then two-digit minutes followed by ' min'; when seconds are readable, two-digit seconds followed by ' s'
11 h 23 min
